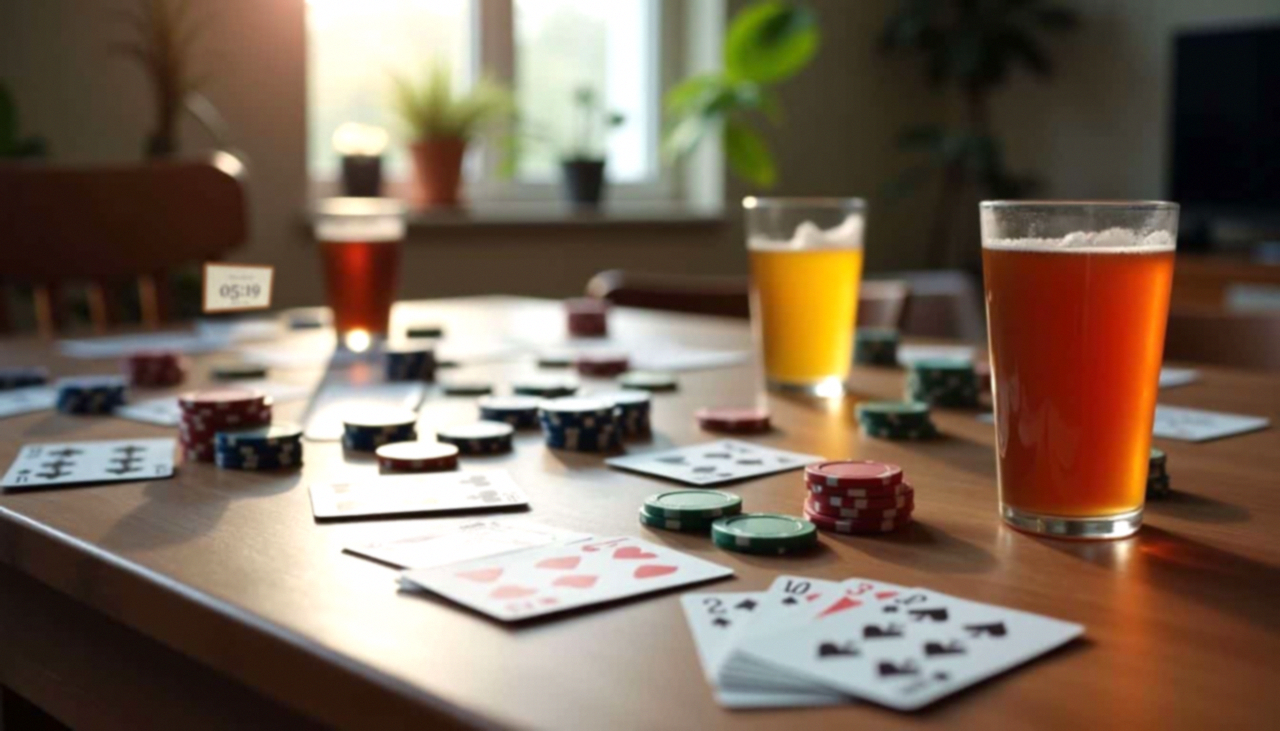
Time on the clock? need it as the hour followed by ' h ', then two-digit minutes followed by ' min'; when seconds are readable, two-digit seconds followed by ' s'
5 h 19 min
